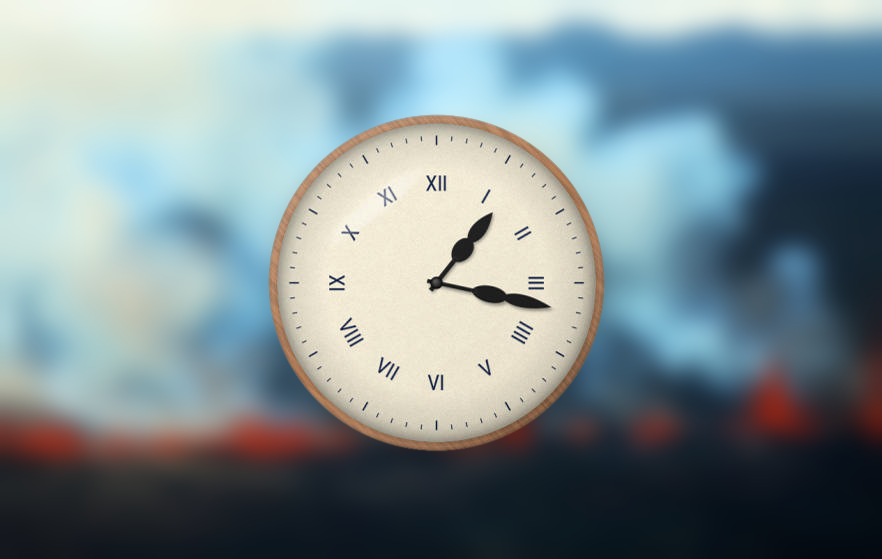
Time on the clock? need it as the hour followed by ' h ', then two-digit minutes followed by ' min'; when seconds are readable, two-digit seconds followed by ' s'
1 h 17 min
